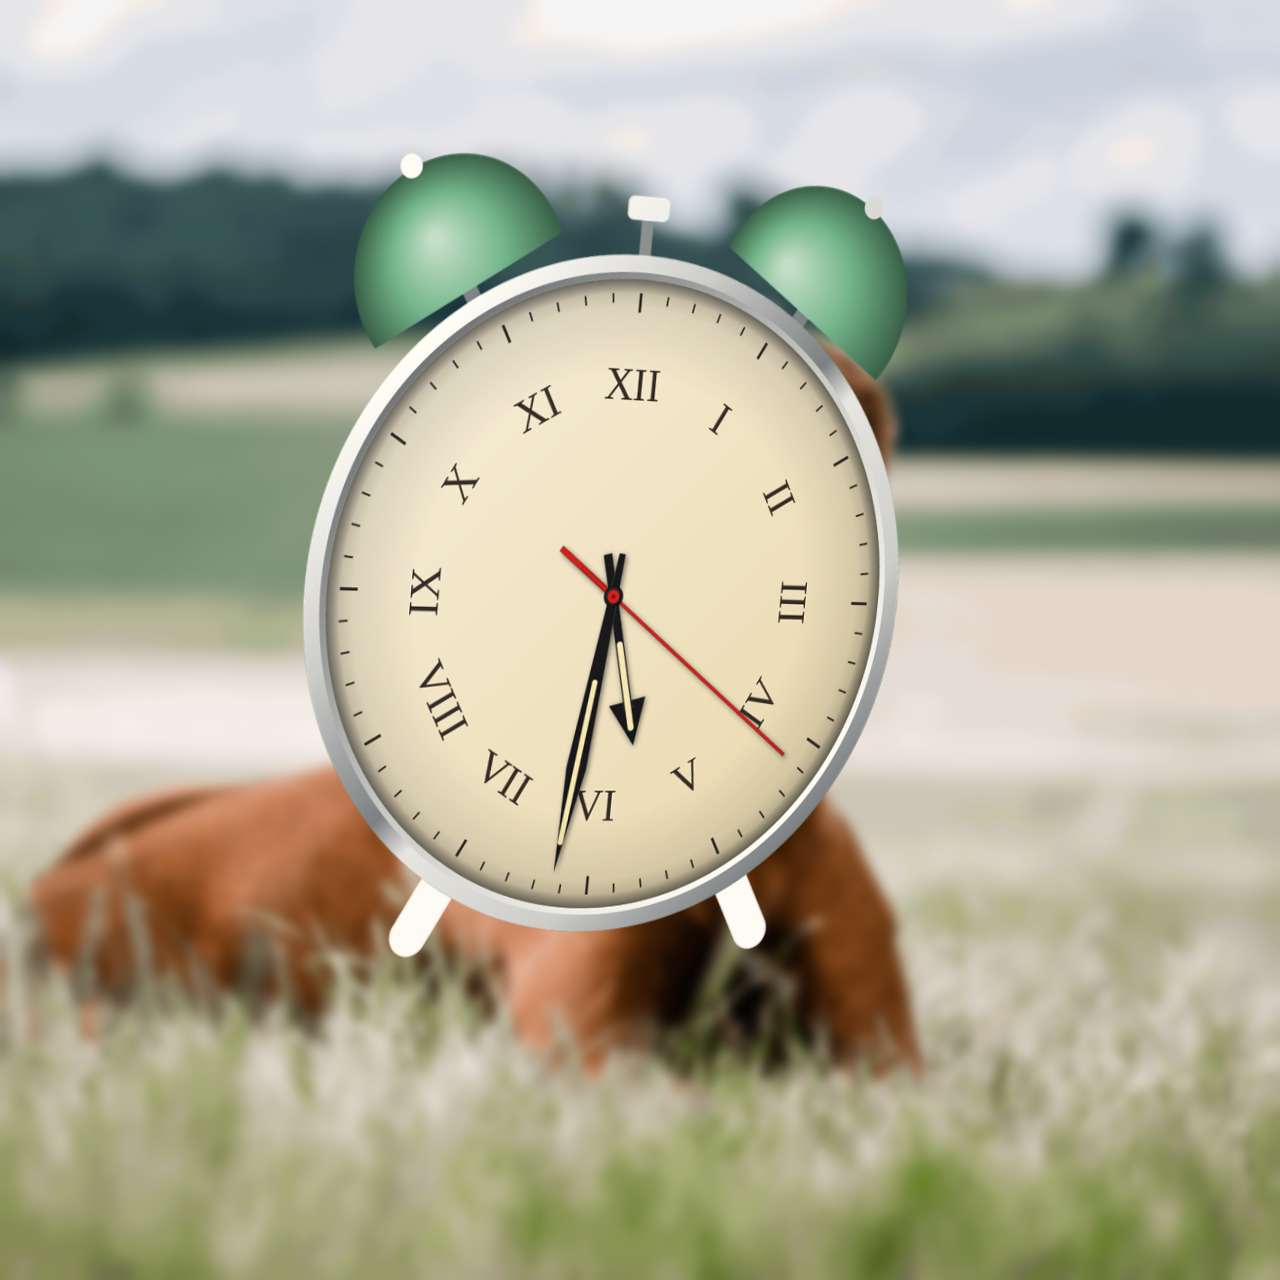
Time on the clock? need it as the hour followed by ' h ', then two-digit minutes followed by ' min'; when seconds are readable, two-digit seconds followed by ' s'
5 h 31 min 21 s
